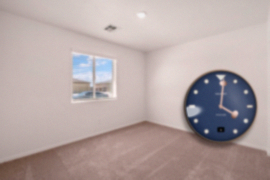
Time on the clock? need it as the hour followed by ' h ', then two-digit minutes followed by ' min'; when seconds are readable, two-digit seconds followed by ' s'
4 h 01 min
